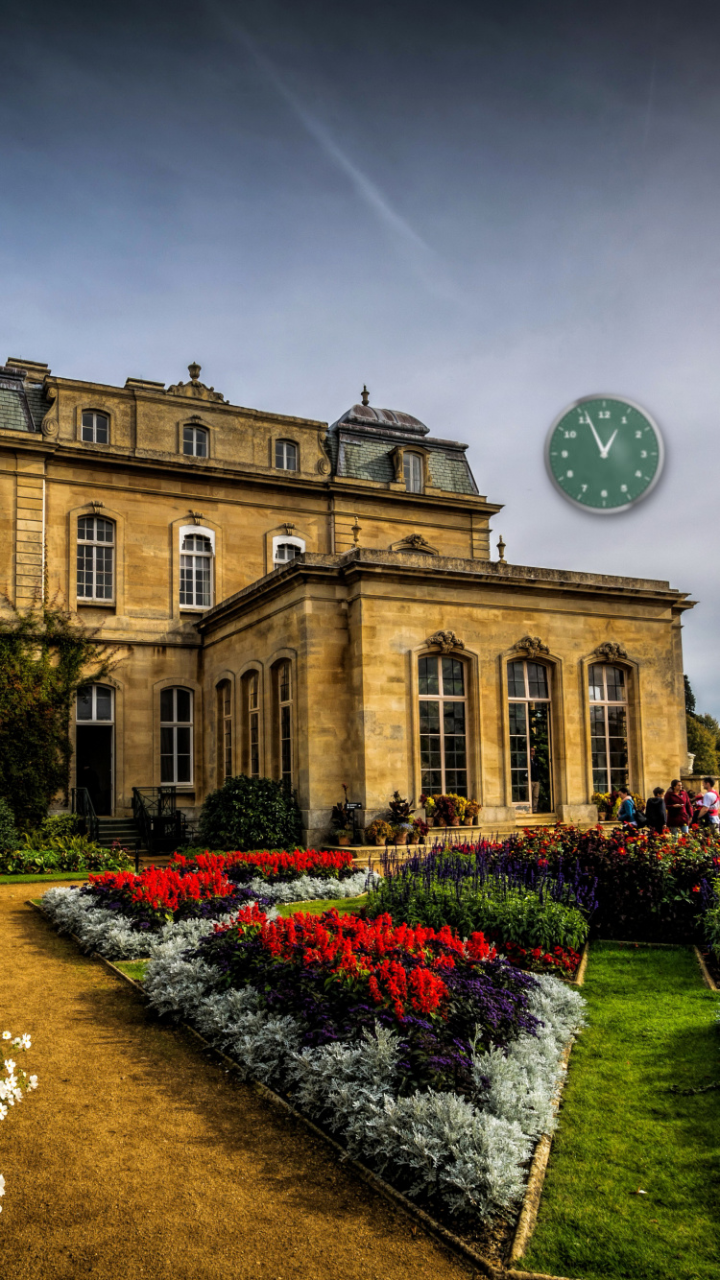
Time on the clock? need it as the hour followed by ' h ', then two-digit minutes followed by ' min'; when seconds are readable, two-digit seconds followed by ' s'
12 h 56 min
